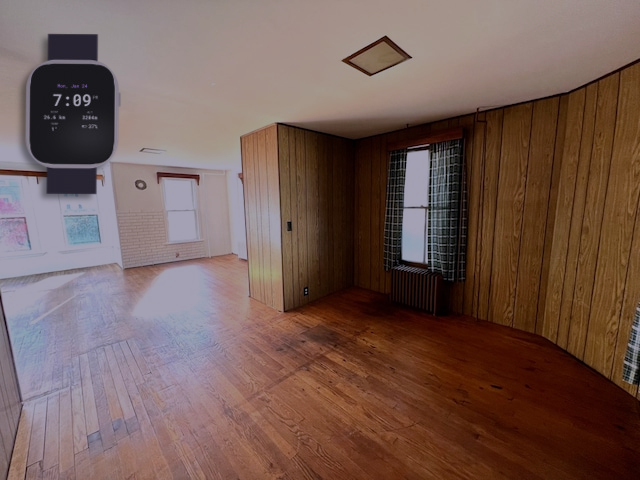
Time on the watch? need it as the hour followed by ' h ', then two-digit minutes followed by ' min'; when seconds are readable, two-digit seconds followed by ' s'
7 h 09 min
